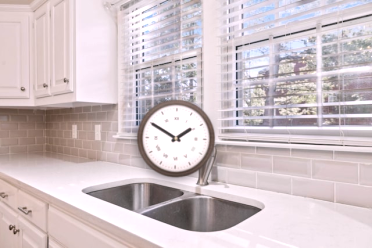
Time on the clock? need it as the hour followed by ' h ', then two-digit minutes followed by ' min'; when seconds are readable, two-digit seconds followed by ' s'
1 h 50 min
